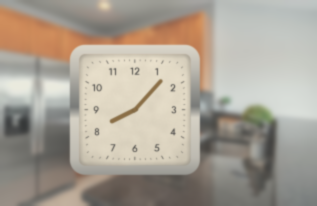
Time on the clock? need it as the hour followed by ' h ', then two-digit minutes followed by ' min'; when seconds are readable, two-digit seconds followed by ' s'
8 h 07 min
